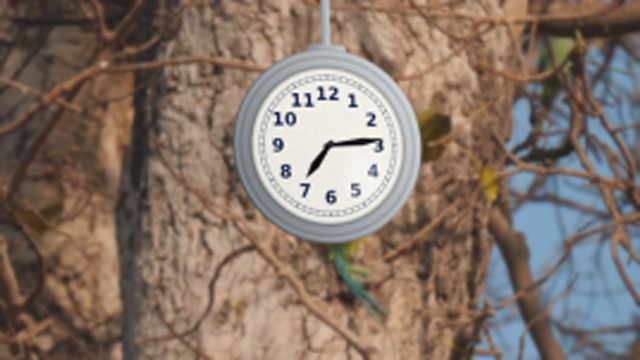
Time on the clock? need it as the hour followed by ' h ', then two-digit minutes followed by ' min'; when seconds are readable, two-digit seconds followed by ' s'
7 h 14 min
